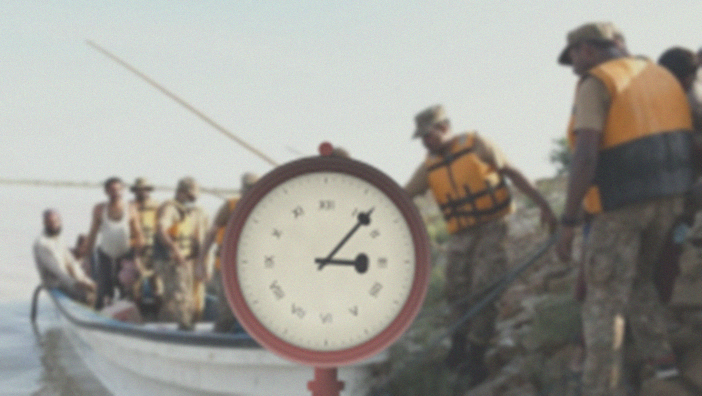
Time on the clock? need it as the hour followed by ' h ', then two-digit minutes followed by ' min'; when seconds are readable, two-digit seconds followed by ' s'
3 h 07 min
